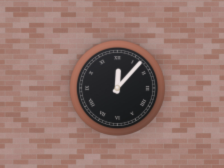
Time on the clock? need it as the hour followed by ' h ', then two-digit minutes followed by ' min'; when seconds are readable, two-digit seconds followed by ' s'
12 h 07 min
